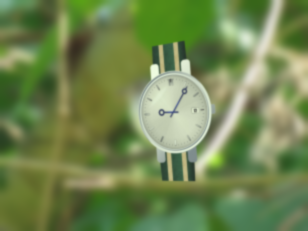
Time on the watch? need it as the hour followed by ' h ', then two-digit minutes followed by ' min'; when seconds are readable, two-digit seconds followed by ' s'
9 h 06 min
